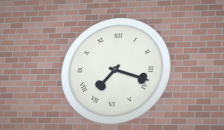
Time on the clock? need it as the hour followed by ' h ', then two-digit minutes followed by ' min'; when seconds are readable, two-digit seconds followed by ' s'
7 h 18 min
